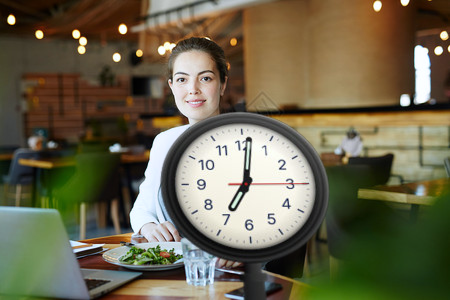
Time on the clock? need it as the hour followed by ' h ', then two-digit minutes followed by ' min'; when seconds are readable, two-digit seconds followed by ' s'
7 h 01 min 15 s
